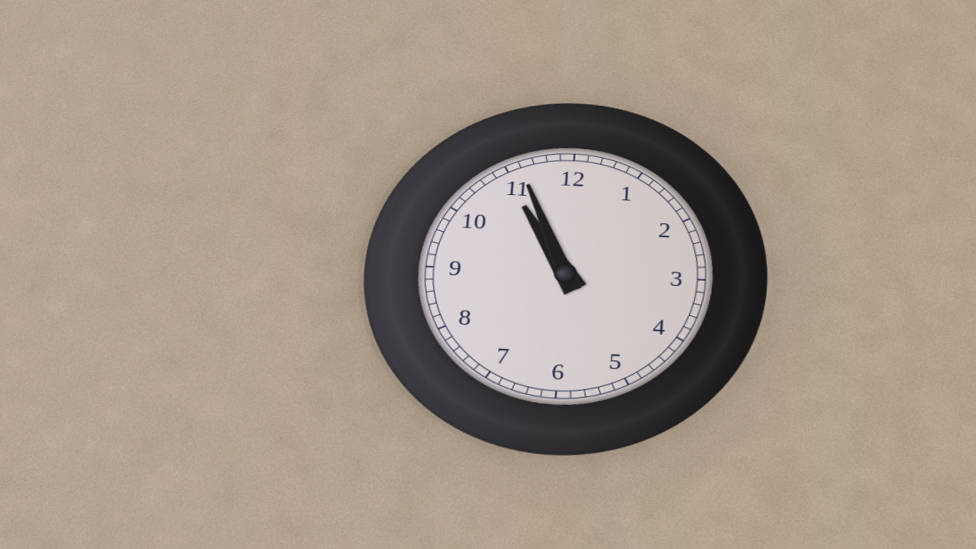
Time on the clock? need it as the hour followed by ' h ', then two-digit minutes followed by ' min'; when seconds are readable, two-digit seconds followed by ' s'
10 h 56 min
